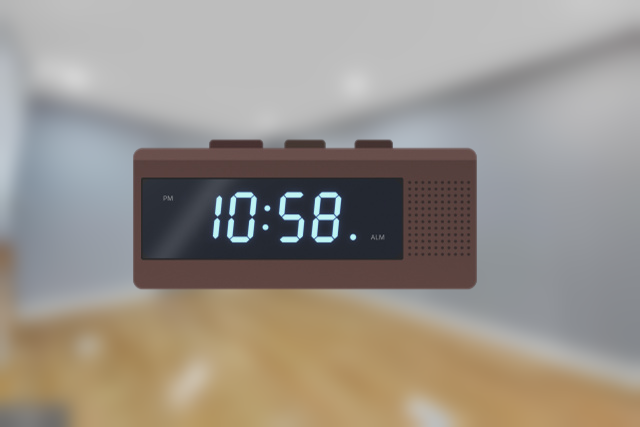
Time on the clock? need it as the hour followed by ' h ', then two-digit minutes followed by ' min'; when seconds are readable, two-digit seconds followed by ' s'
10 h 58 min
